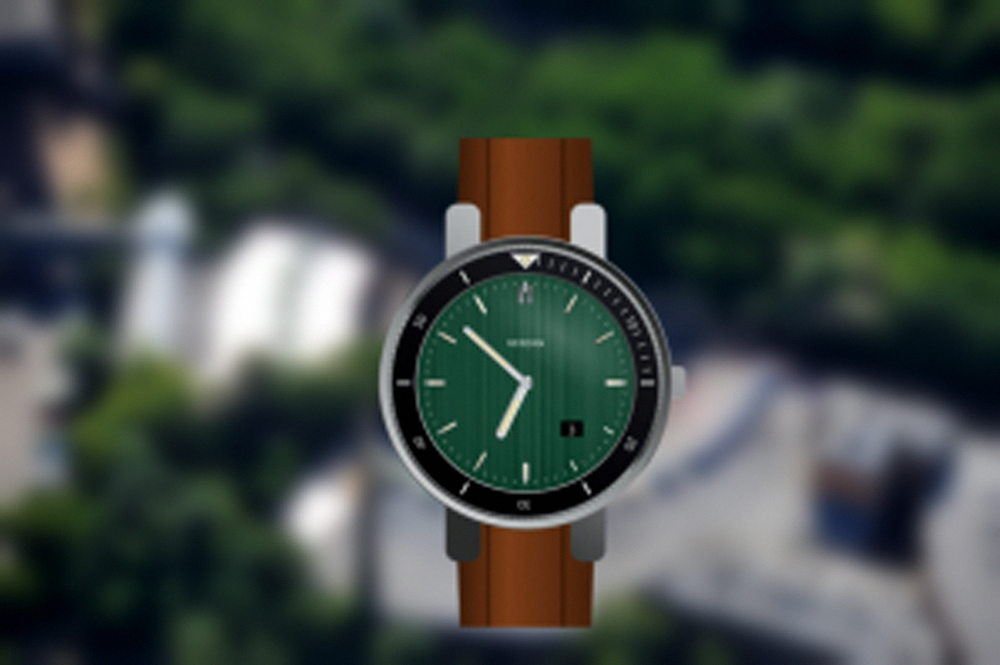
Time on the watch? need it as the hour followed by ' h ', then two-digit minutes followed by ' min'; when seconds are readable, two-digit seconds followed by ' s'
6 h 52 min
